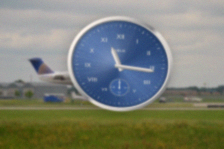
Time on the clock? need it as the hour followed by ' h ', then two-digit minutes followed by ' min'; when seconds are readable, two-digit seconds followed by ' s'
11 h 16 min
